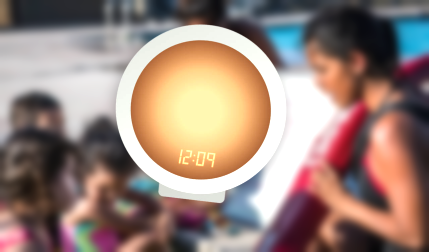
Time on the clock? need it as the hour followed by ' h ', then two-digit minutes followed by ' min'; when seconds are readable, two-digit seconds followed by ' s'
12 h 09 min
